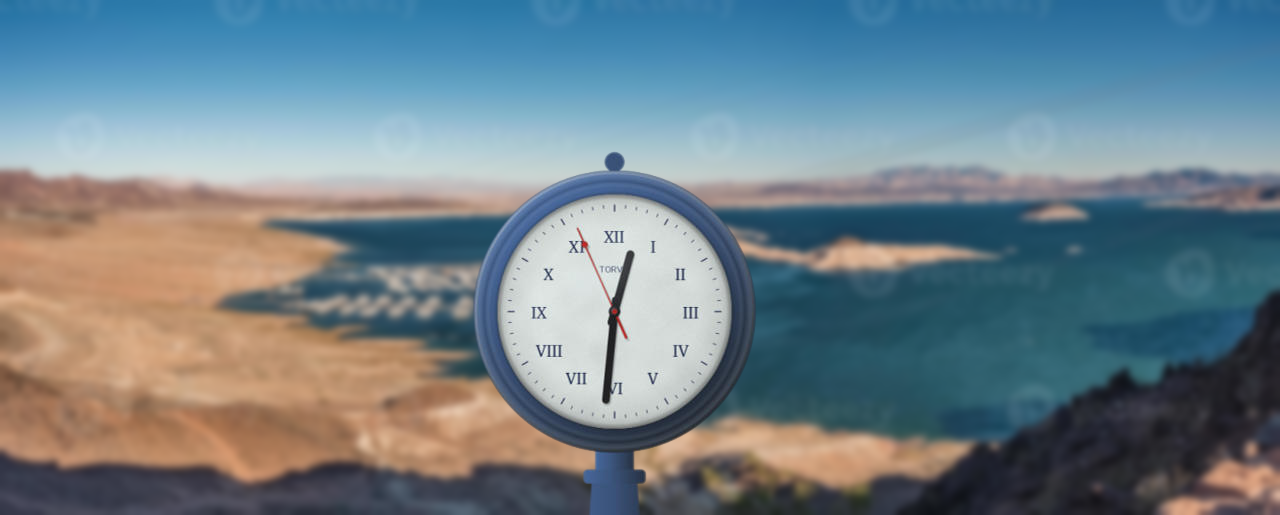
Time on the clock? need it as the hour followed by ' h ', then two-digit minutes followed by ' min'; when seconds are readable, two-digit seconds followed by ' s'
12 h 30 min 56 s
